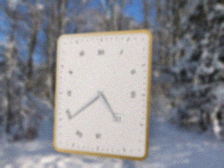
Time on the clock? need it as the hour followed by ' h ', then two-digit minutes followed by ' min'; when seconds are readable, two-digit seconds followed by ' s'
4 h 39 min
